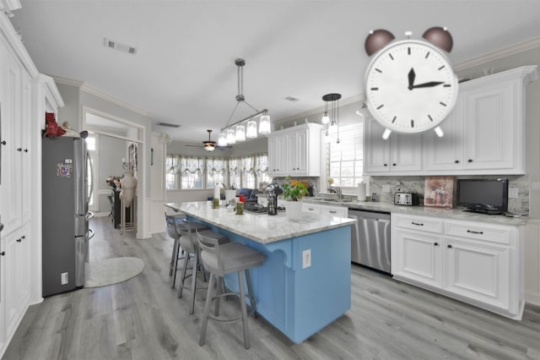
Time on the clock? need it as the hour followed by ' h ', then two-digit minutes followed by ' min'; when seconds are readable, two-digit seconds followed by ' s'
12 h 14 min
